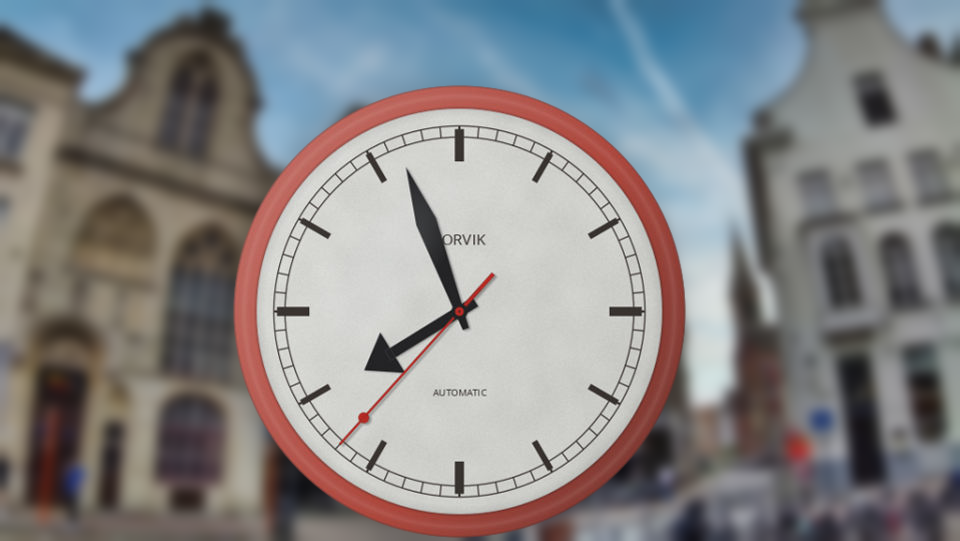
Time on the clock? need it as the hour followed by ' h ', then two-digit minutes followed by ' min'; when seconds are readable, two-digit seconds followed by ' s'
7 h 56 min 37 s
